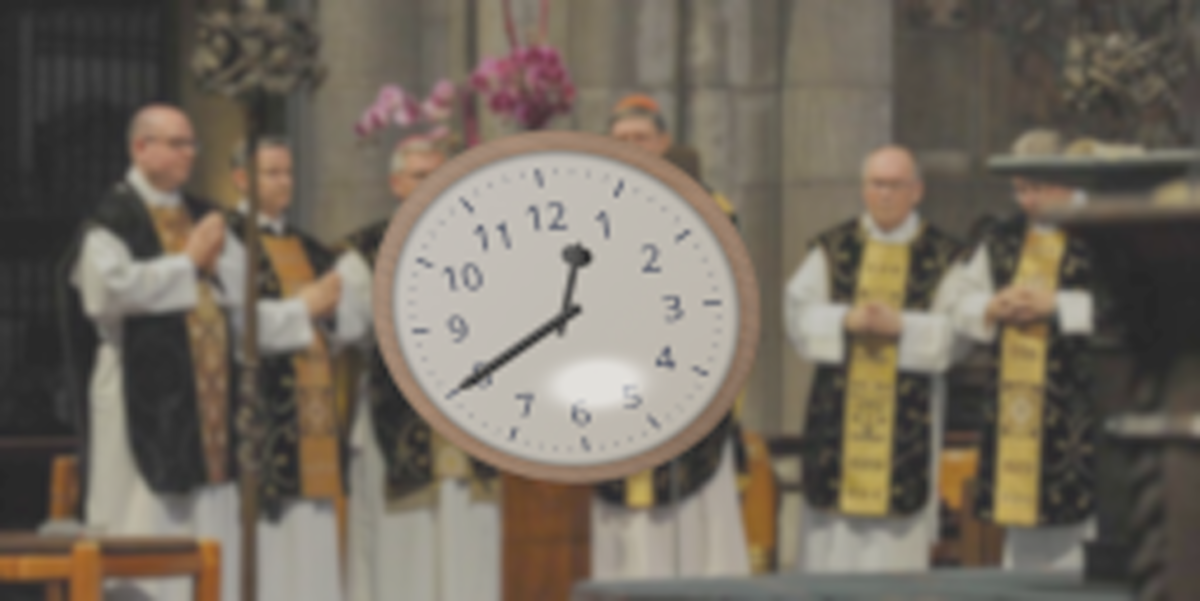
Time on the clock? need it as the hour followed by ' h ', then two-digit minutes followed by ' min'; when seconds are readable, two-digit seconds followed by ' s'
12 h 40 min
